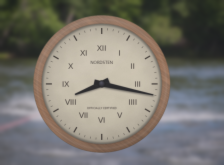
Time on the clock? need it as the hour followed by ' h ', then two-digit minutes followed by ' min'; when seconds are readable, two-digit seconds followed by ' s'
8 h 17 min
